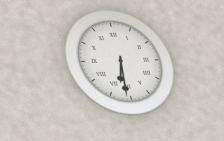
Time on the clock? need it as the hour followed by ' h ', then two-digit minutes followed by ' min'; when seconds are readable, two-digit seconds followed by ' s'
6 h 31 min
